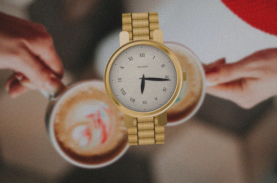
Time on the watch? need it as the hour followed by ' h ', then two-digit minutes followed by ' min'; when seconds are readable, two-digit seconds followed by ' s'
6 h 16 min
